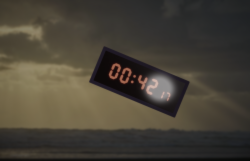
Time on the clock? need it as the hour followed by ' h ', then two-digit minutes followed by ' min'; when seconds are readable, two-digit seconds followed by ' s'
0 h 42 min 17 s
